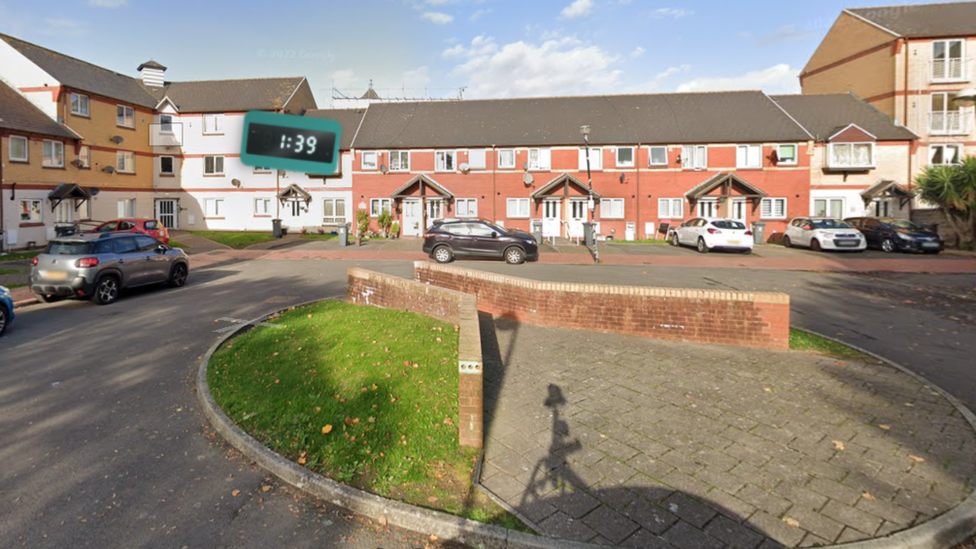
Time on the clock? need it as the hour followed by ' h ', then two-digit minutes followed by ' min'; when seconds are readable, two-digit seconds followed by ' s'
1 h 39 min
